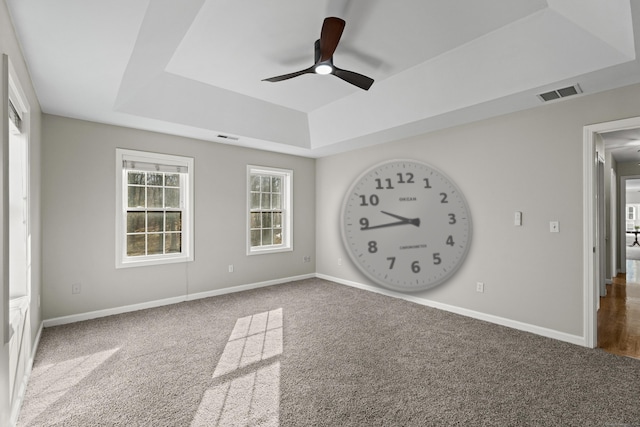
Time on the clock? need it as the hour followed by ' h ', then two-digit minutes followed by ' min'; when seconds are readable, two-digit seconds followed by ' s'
9 h 44 min
